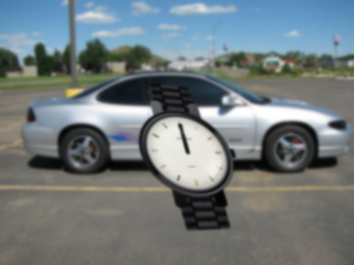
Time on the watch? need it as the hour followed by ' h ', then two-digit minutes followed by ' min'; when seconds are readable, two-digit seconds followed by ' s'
12 h 00 min
